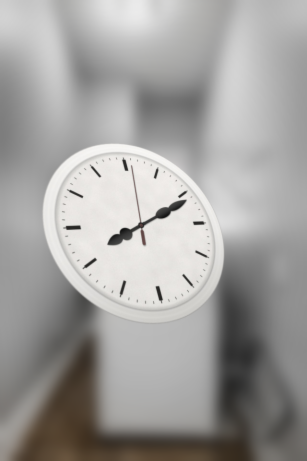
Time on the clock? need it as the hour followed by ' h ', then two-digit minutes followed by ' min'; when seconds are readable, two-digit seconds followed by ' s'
8 h 11 min 01 s
